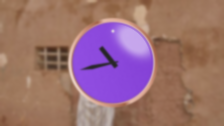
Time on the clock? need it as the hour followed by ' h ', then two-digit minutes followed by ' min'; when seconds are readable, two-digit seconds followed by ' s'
10 h 43 min
